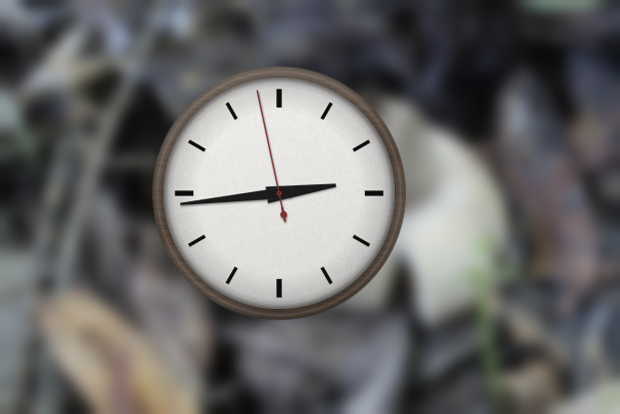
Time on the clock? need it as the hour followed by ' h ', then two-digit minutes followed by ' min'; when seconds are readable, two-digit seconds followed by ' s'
2 h 43 min 58 s
